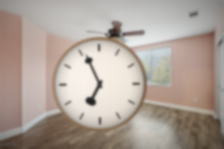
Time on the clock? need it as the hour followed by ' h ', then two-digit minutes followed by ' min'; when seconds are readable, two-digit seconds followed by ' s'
6 h 56 min
